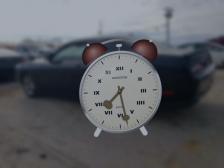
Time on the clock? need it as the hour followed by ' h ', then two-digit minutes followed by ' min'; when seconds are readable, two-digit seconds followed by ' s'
7 h 28 min
